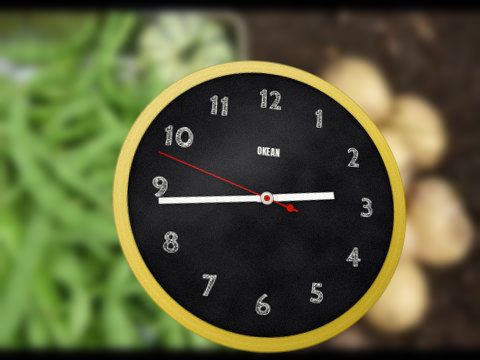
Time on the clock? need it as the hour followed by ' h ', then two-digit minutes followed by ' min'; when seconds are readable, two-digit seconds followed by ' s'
2 h 43 min 48 s
